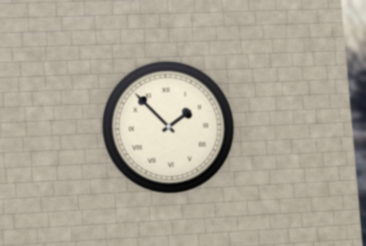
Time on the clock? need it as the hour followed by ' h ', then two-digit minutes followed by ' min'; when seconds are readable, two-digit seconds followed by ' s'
1 h 53 min
